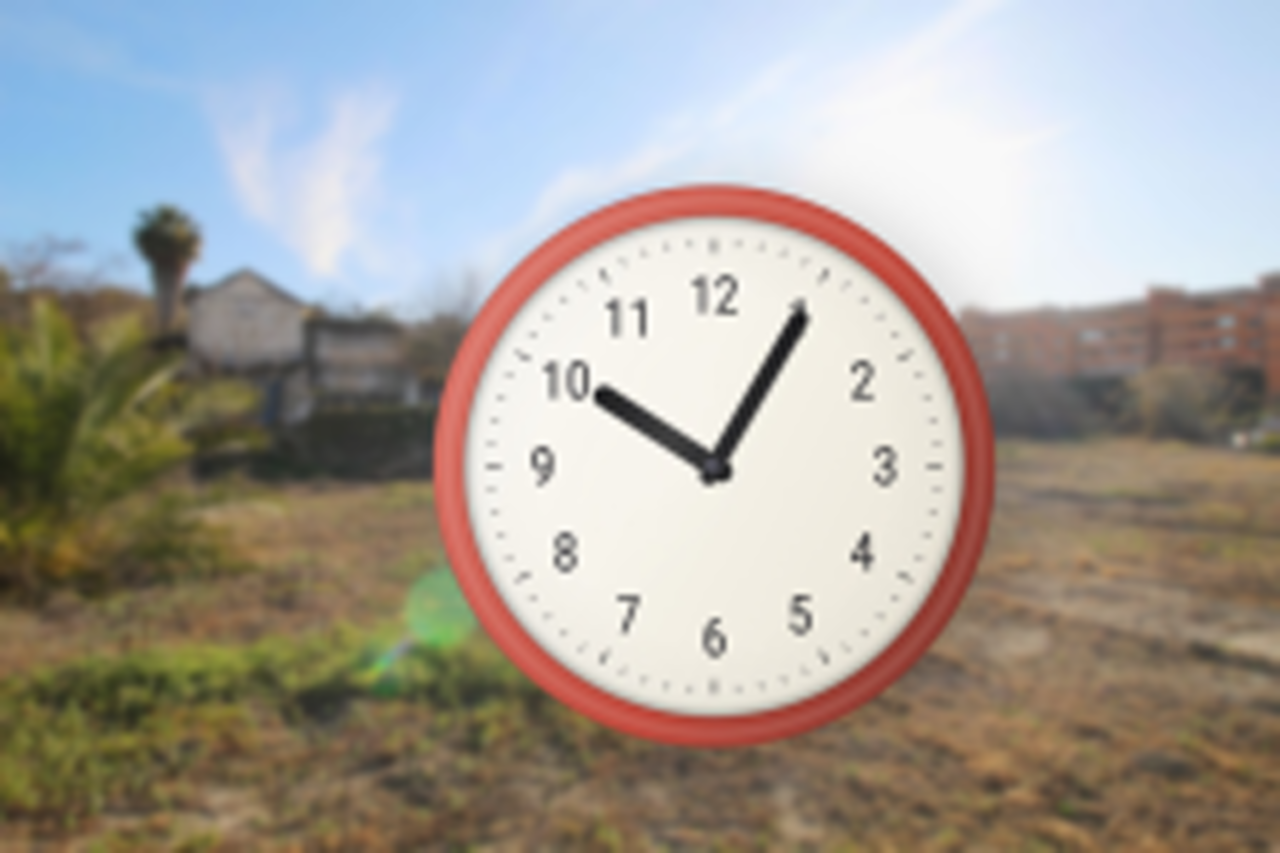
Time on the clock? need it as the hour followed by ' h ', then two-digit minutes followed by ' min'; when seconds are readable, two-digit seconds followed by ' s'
10 h 05 min
